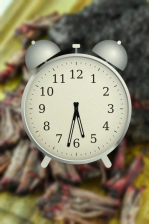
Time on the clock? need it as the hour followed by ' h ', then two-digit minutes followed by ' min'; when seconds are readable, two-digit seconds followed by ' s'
5 h 32 min
